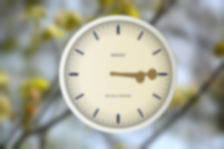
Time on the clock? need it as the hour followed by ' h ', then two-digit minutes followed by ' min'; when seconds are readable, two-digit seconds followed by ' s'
3 h 15 min
